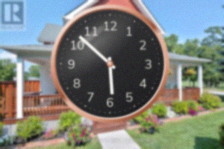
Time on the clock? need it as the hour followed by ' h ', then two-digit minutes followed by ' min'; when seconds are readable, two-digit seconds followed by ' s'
5 h 52 min
